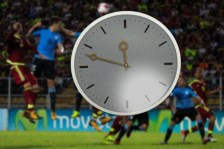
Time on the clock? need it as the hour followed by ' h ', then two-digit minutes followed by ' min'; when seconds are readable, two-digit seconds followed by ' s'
11 h 48 min
